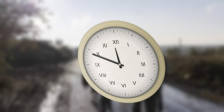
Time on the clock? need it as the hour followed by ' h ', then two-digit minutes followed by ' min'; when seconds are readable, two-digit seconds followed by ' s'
11 h 49 min
